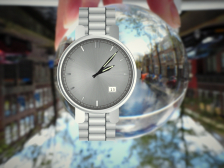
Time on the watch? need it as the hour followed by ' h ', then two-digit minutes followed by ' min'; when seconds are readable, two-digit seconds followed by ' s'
2 h 07 min
